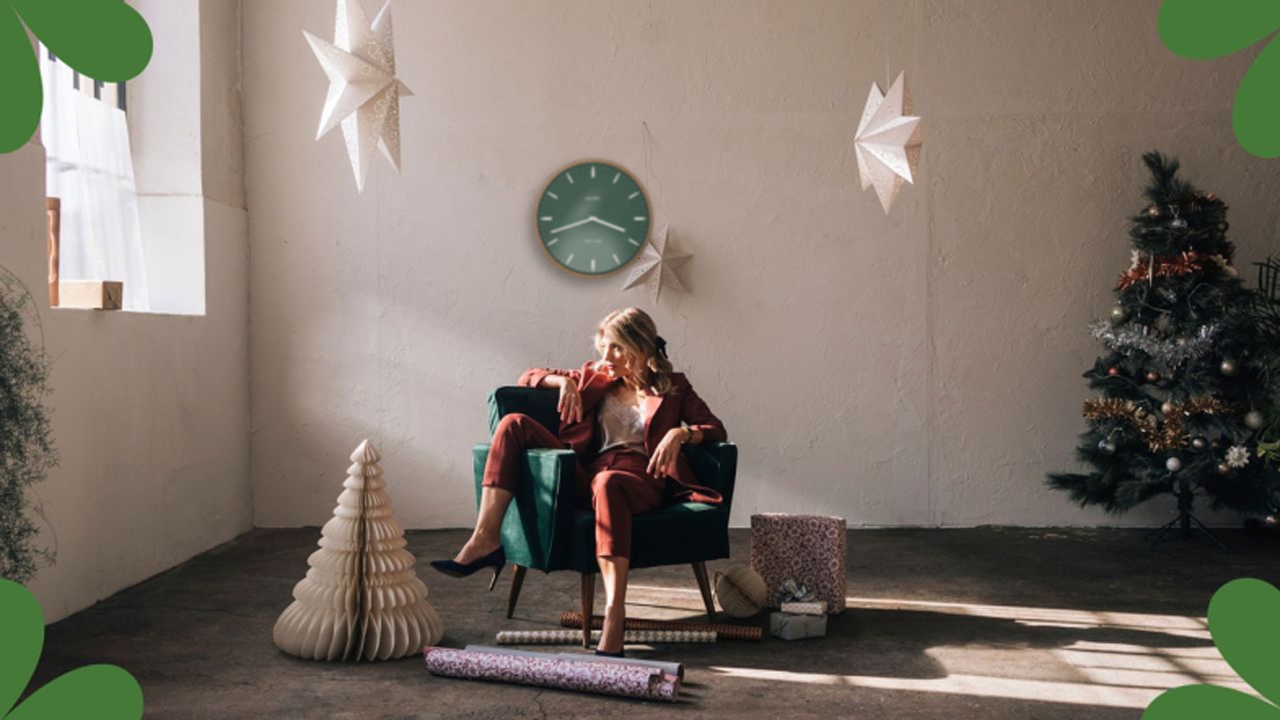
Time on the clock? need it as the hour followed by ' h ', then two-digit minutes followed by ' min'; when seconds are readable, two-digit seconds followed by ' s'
3 h 42 min
